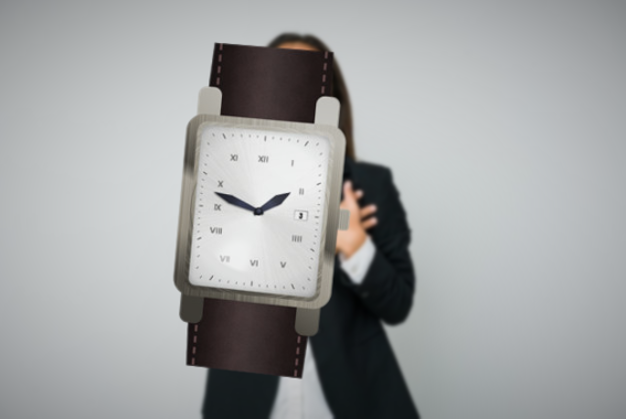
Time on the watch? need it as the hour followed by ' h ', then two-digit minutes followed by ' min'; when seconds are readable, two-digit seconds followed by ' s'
1 h 48 min
